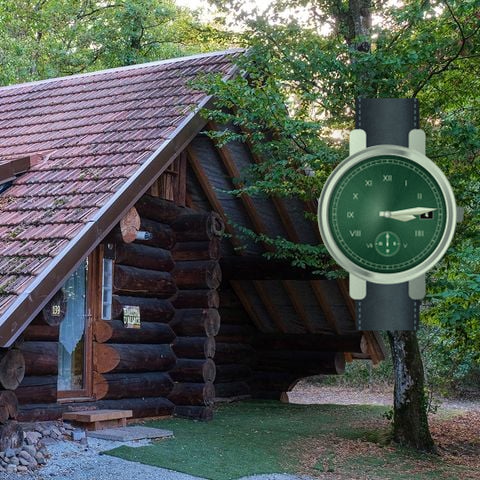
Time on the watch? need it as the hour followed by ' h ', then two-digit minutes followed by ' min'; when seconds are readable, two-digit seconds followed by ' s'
3 h 14 min
